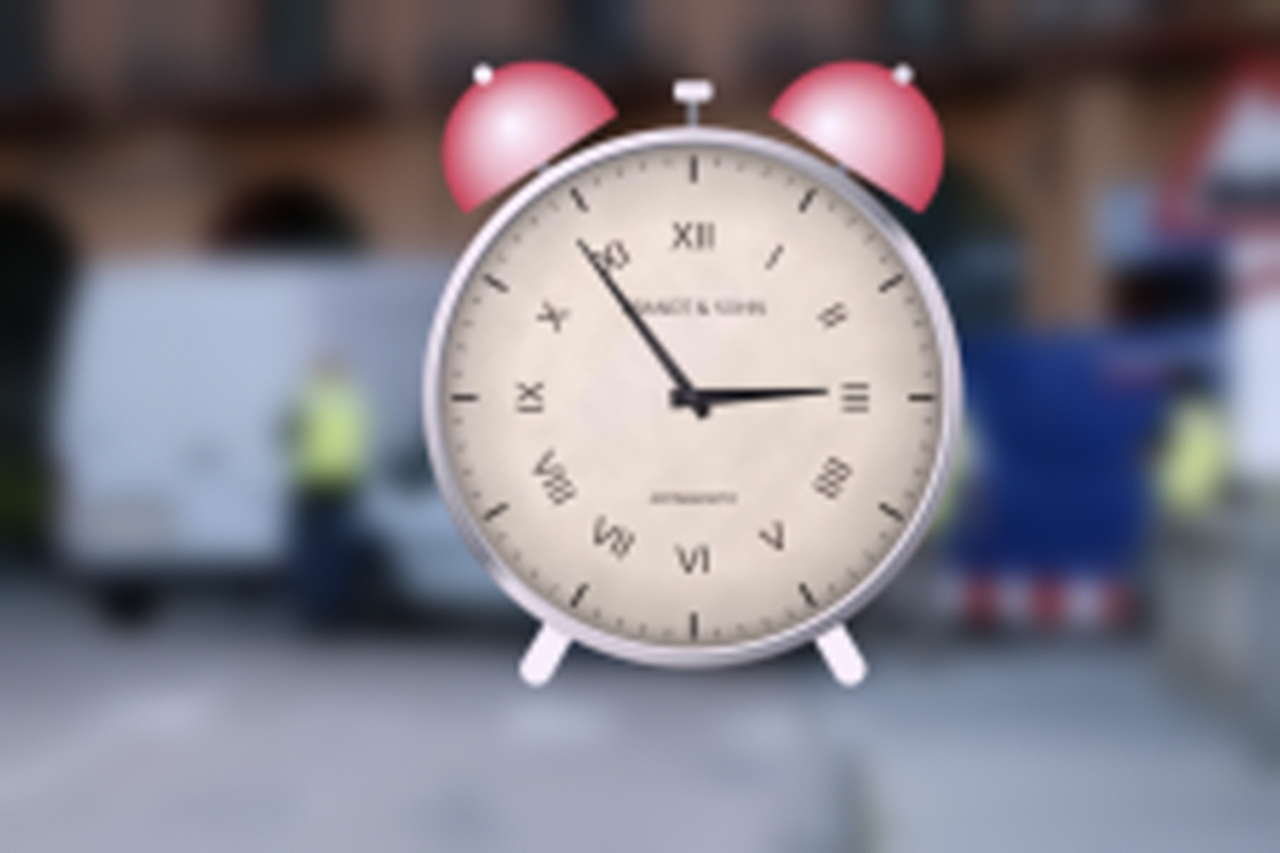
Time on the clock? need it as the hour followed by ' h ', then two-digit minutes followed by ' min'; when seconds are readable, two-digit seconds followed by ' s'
2 h 54 min
